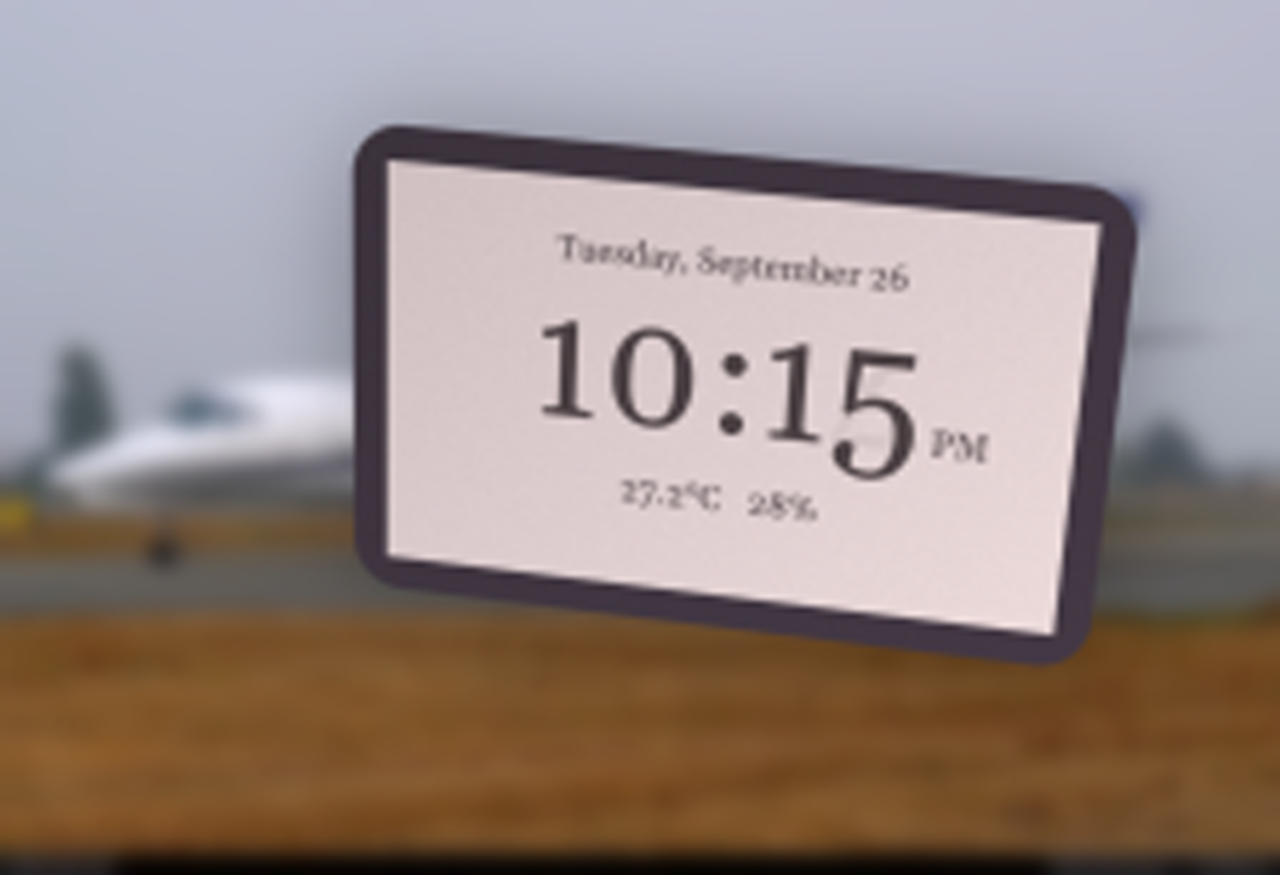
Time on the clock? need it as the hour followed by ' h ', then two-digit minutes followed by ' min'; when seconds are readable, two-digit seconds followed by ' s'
10 h 15 min
